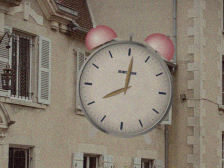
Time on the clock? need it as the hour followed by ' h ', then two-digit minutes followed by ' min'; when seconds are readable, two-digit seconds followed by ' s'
8 h 01 min
